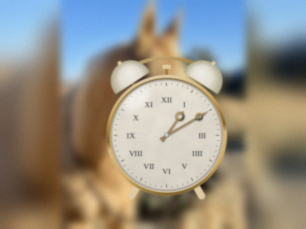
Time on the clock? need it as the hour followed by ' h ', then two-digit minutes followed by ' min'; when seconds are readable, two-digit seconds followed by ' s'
1 h 10 min
